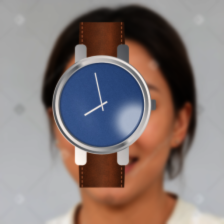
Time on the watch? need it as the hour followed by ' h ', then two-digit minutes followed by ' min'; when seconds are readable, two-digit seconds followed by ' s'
7 h 58 min
